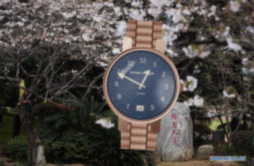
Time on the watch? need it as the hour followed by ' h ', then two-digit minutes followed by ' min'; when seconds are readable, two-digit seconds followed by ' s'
12 h 49 min
